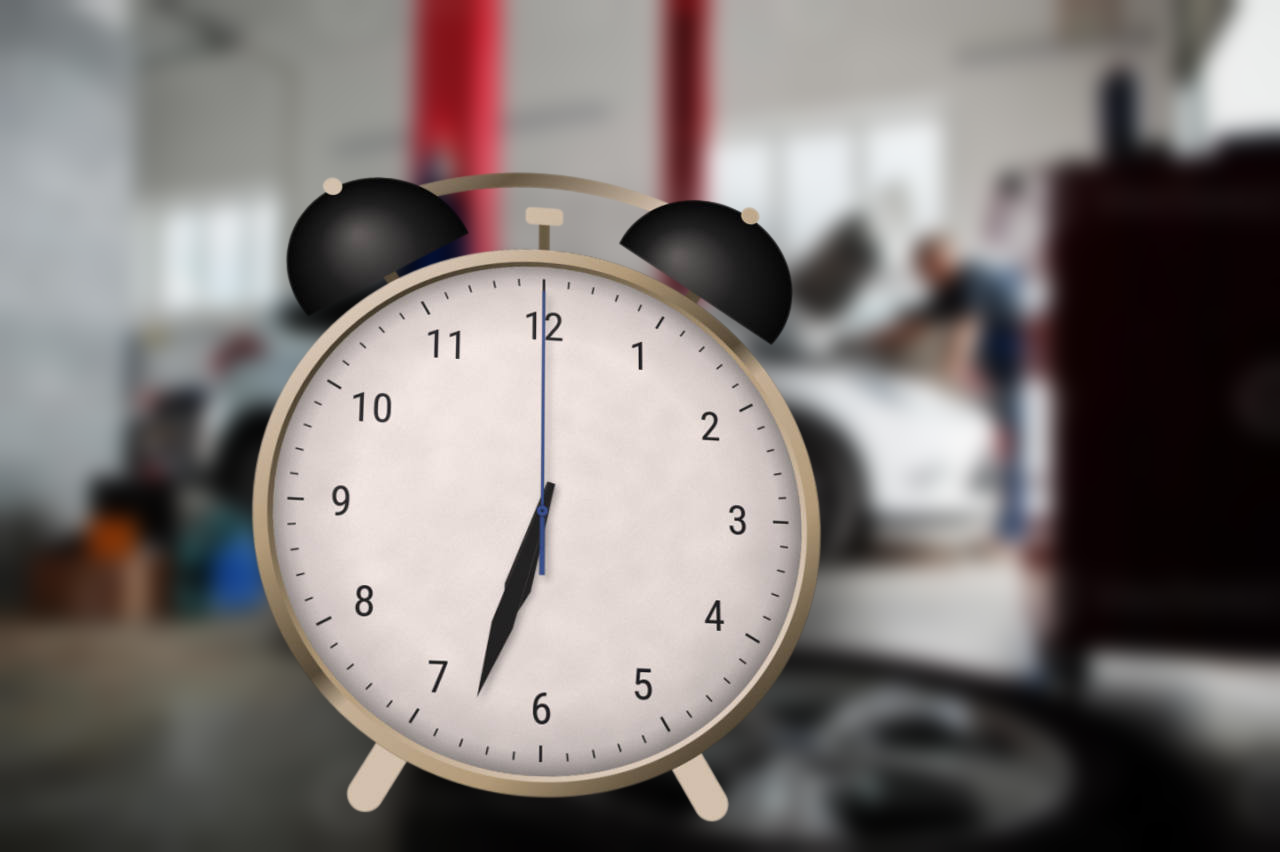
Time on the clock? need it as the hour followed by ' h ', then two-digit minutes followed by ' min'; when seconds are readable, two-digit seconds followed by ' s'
6 h 33 min 00 s
